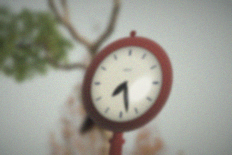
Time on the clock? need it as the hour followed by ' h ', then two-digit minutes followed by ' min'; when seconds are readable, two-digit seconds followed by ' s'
7 h 28 min
